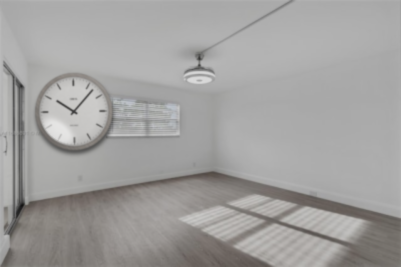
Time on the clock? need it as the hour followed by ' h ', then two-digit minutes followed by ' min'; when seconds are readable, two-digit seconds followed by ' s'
10 h 07 min
